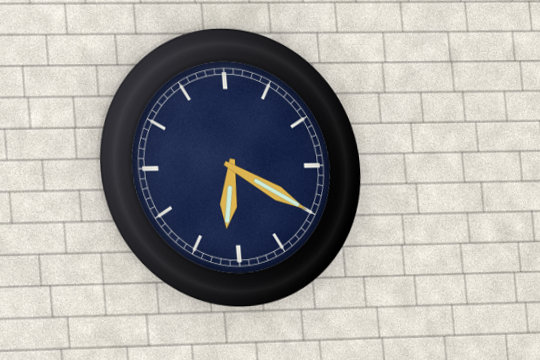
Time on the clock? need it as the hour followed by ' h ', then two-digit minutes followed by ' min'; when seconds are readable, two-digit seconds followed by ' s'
6 h 20 min
